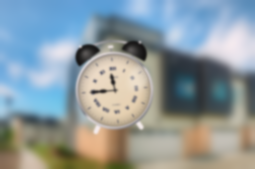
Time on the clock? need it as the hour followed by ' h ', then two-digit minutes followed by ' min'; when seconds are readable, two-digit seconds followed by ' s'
11 h 45 min
